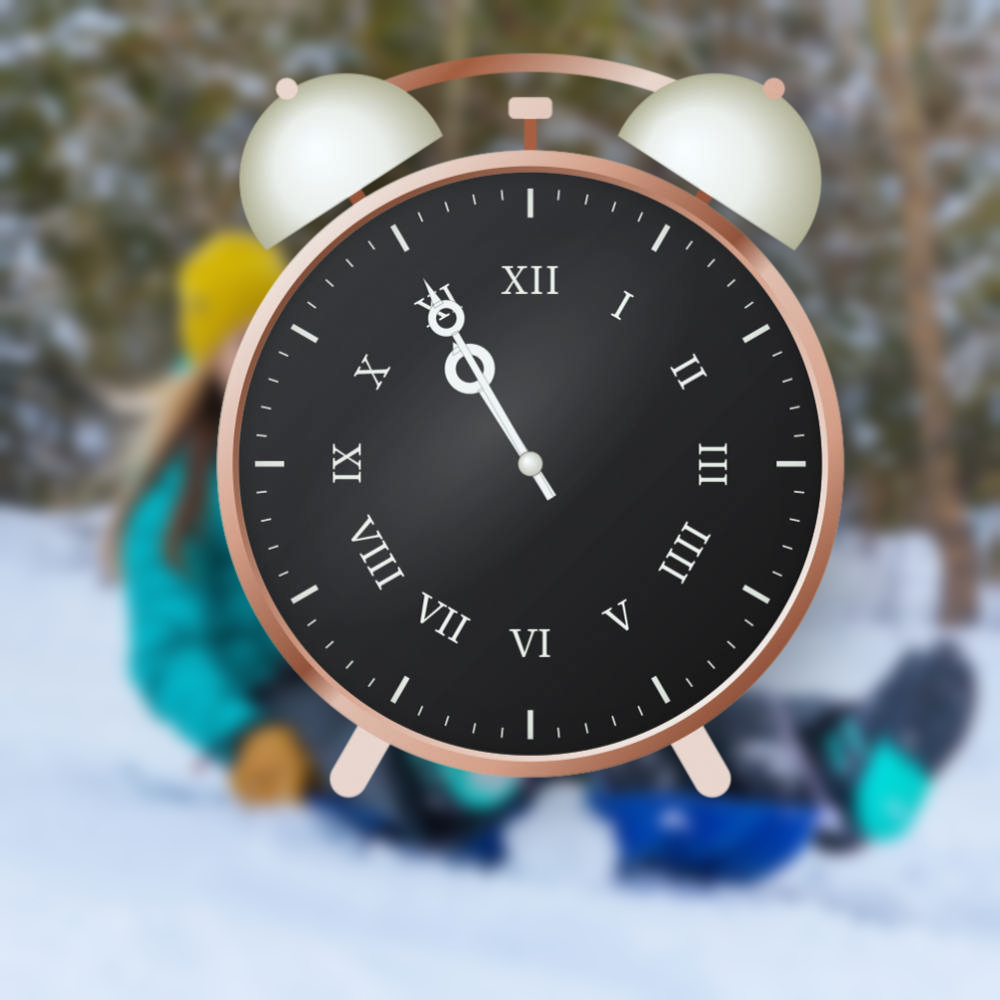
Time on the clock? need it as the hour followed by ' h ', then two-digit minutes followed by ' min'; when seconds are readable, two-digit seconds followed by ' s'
10 h 55 min
